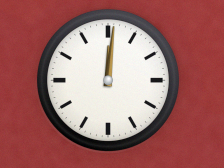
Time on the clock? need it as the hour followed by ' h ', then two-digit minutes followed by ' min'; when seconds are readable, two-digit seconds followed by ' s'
12 h 01 min
